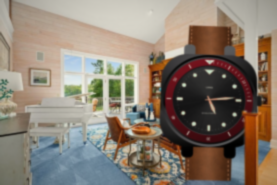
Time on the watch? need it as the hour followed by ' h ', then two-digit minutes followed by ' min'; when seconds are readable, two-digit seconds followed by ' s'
5 h 14 min
